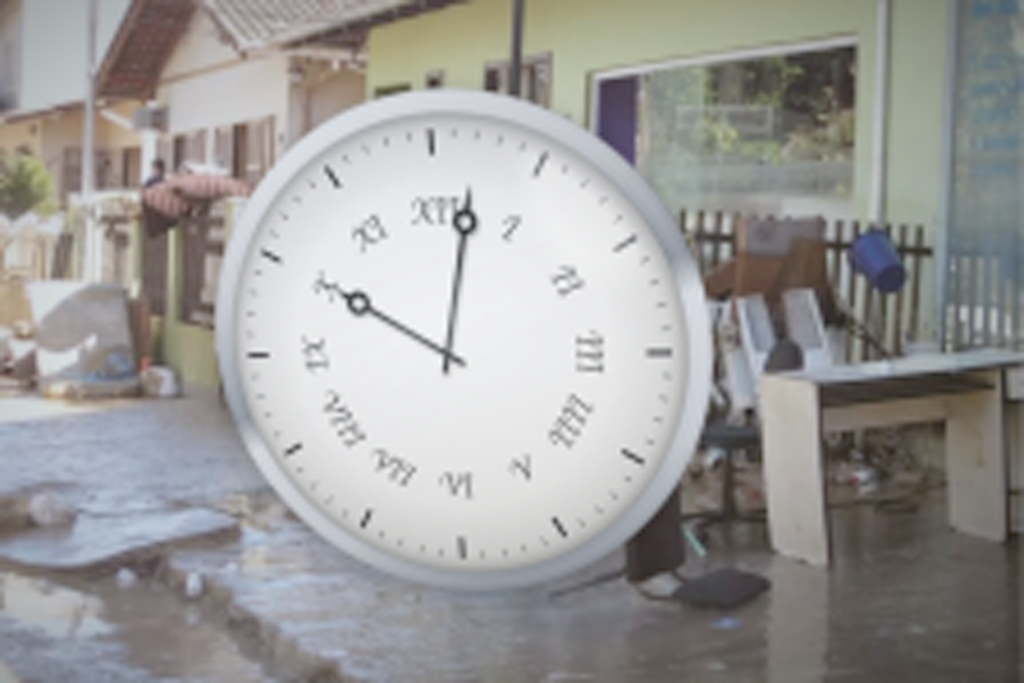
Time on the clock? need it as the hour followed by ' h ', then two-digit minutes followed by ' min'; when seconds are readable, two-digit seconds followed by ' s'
10 h 02 min
